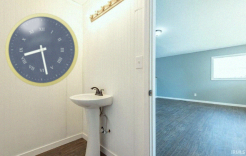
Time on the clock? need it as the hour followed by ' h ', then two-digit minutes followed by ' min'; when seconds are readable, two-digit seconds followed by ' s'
8 h 28 min
